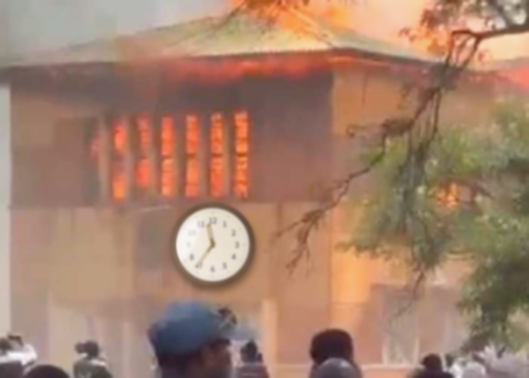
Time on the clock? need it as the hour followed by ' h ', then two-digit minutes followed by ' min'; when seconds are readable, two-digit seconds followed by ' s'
11 h 36 min
